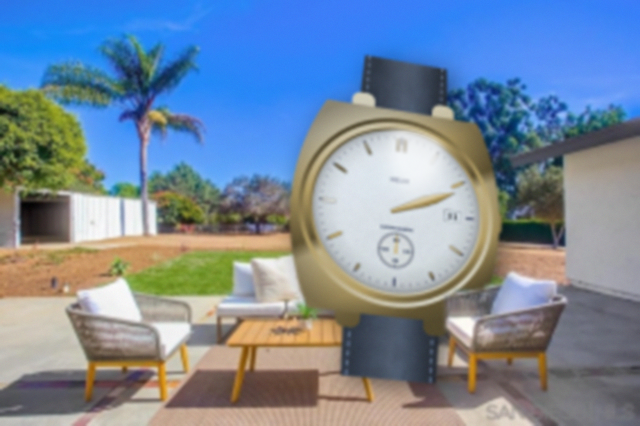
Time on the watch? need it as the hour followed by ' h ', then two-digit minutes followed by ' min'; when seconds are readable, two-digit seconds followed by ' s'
2 h 11 min
